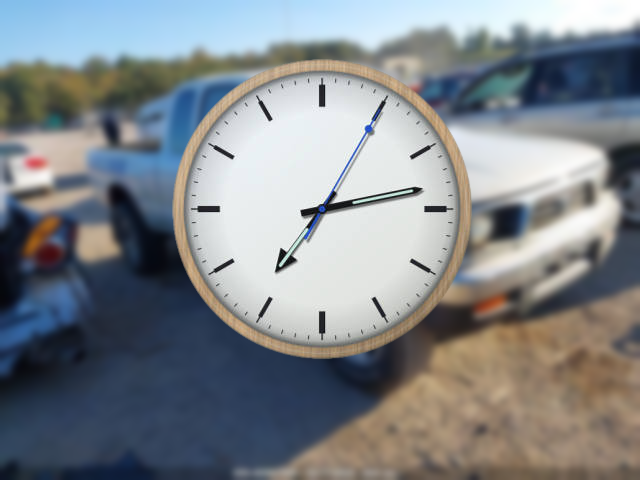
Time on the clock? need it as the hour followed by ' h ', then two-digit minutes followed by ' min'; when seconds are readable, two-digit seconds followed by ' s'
7 h 13 min 05 s
